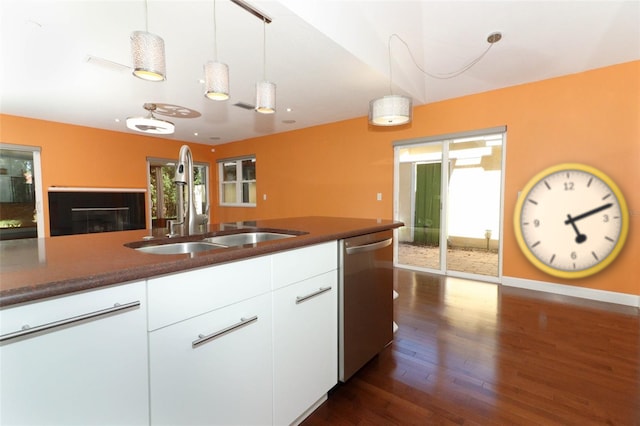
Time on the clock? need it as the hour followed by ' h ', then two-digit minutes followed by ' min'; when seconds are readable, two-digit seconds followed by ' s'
5 h 12 min
